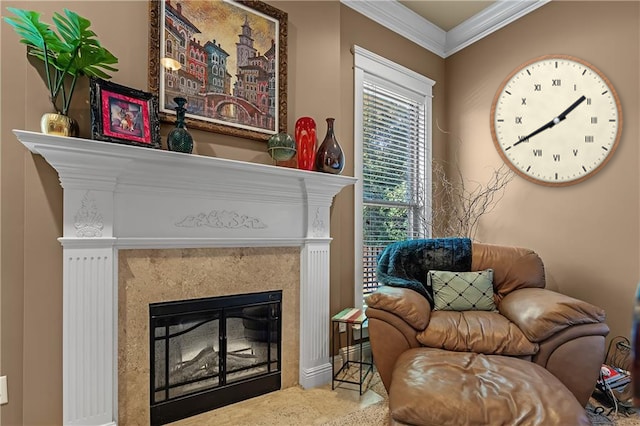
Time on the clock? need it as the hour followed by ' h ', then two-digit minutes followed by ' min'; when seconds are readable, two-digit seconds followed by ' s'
1 h 40 min
